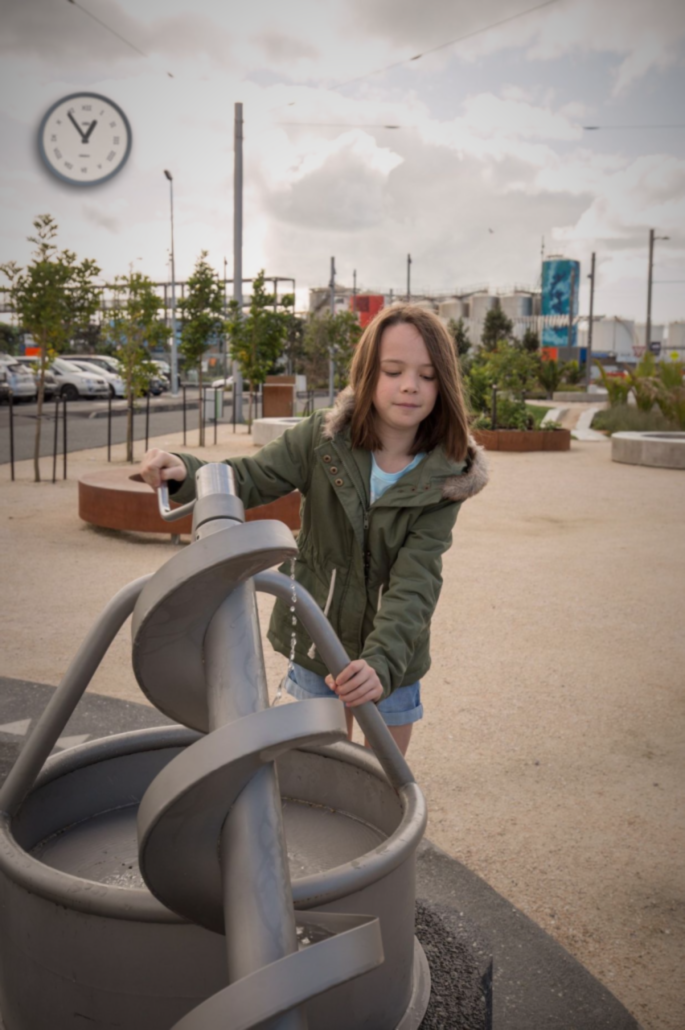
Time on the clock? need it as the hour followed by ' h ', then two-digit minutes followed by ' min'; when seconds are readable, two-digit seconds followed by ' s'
12 h 54 min
